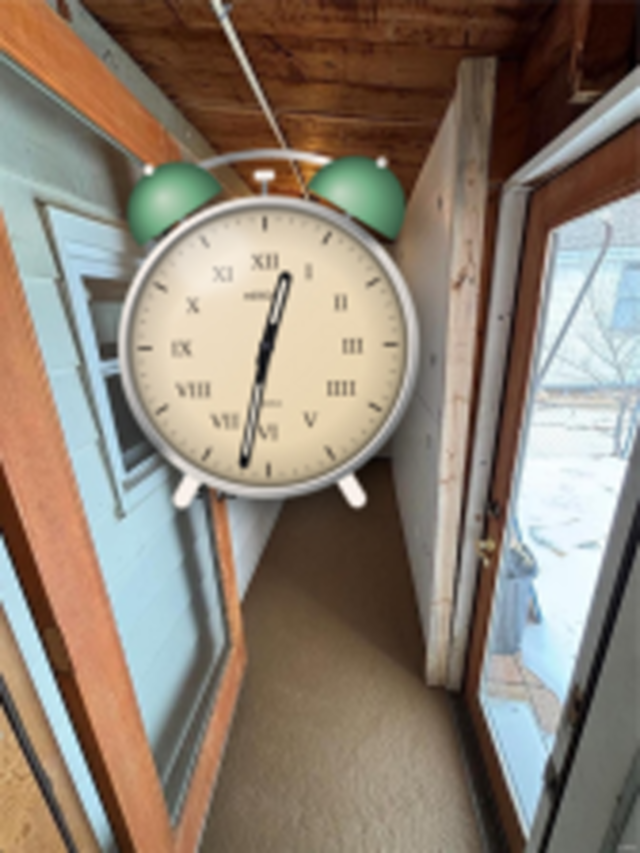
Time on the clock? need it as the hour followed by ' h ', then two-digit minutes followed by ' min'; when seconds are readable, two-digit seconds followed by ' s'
12 h 32 min
